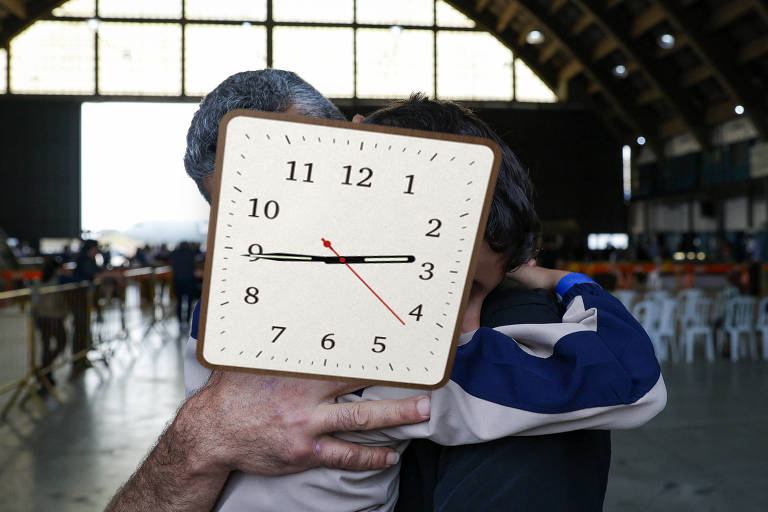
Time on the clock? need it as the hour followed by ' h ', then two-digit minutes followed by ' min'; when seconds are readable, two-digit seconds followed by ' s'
2 h 44 min 22 s
